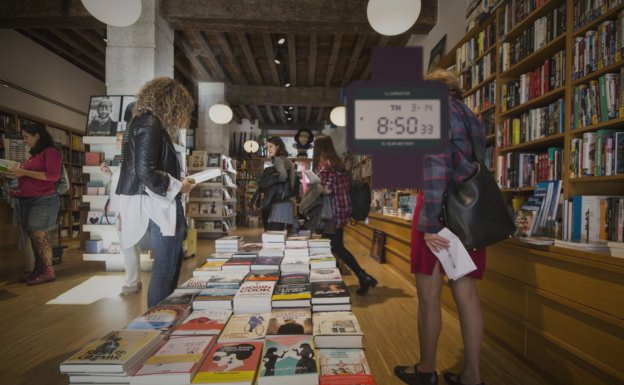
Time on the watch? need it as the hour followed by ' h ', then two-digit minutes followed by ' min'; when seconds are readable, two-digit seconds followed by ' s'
8 h 50 min
